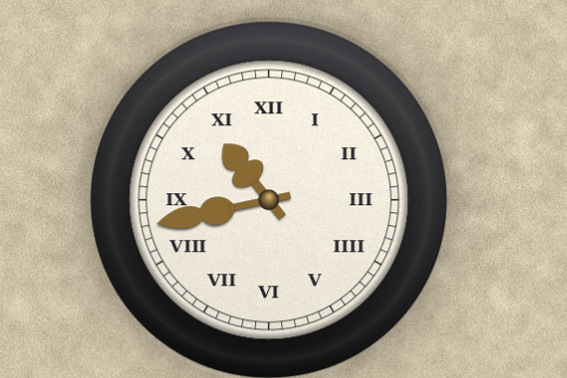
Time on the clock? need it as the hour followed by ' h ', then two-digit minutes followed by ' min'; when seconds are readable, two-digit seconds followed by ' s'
10 h 43 min
